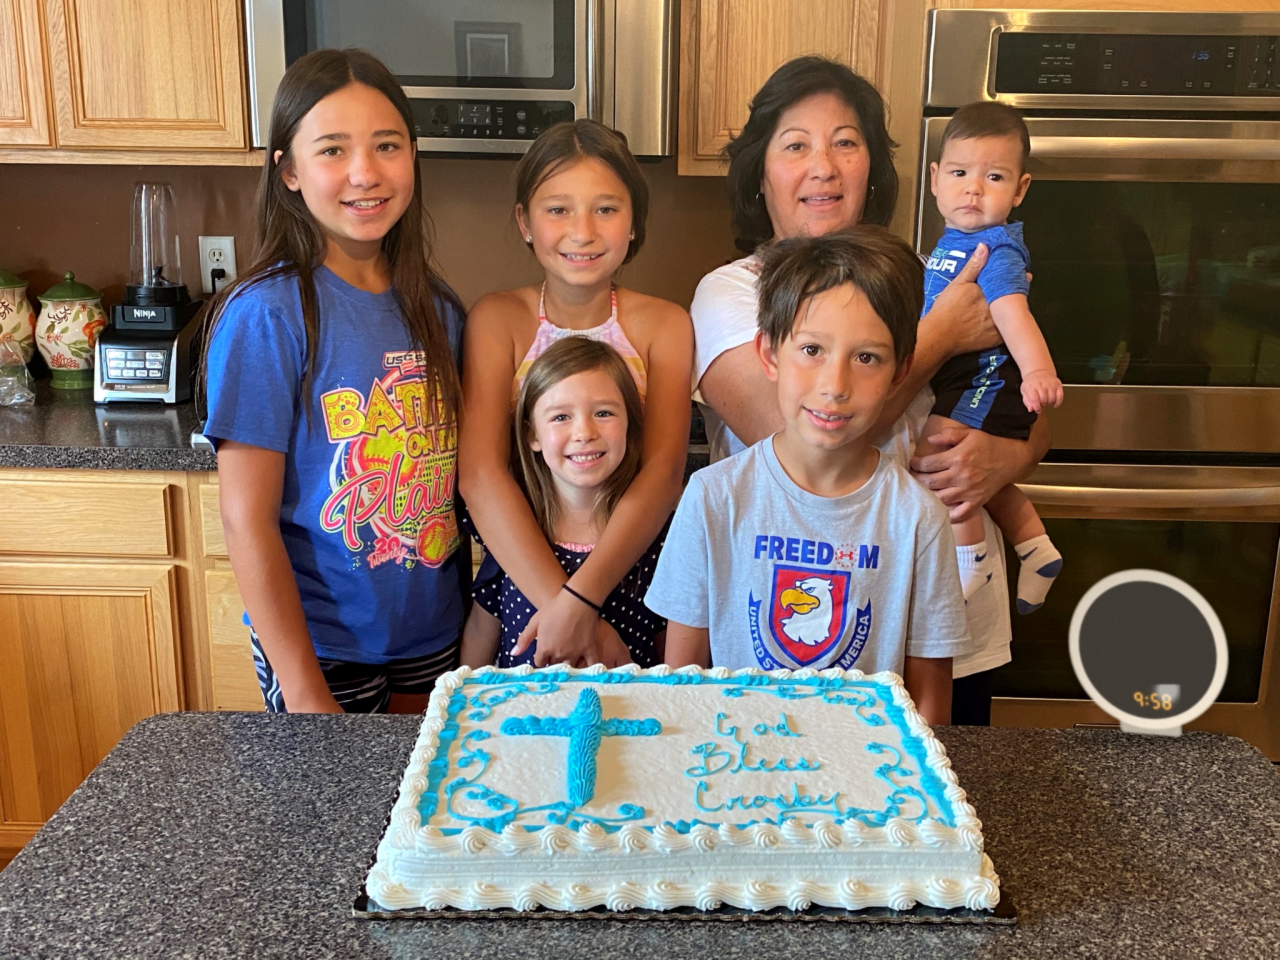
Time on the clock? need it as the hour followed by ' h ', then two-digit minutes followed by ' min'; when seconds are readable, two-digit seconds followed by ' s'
9 h 58 min
